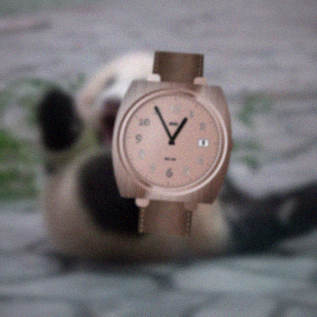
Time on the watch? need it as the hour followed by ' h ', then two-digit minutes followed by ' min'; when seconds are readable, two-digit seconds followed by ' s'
12 h 55 min
